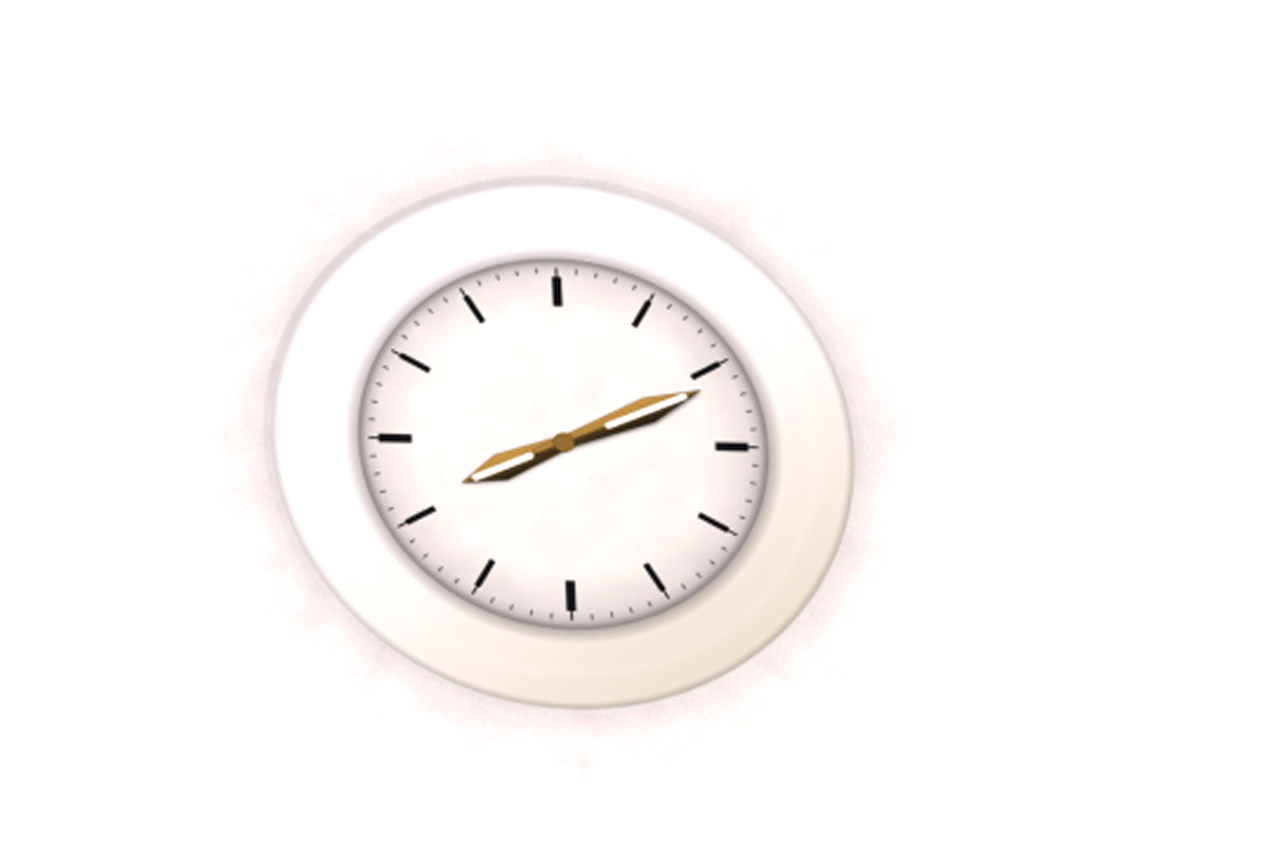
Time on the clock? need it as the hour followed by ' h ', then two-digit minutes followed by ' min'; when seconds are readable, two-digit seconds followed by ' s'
8 h 11 min
